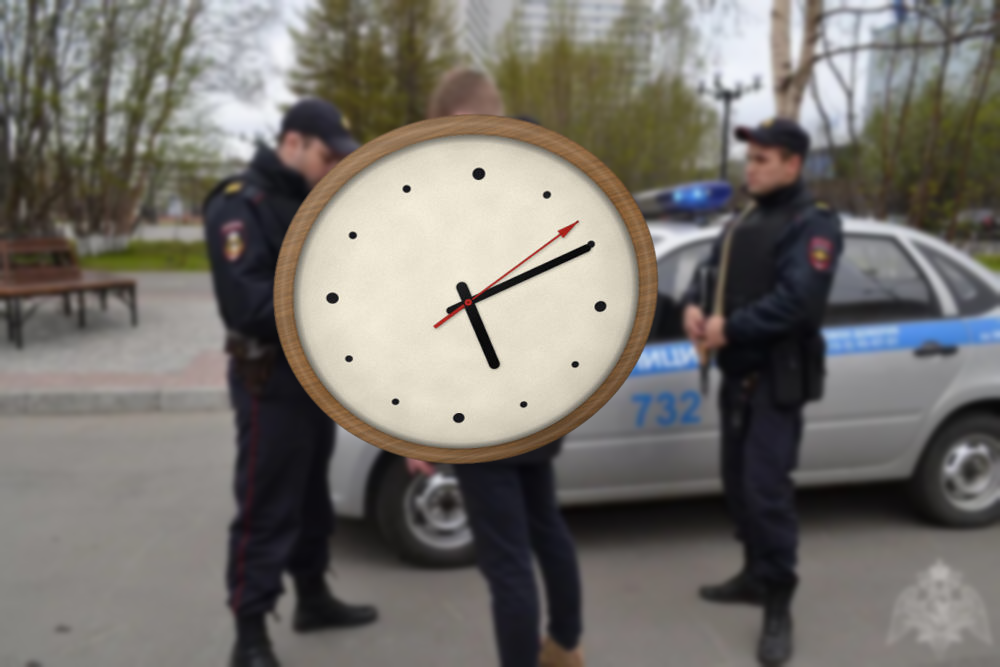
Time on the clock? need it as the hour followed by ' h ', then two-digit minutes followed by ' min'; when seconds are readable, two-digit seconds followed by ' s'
5 h 10 min 08 s
